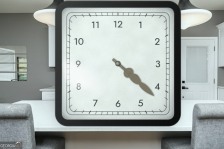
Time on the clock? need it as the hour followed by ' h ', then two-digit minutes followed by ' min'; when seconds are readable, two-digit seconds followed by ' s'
4 h 22 min
